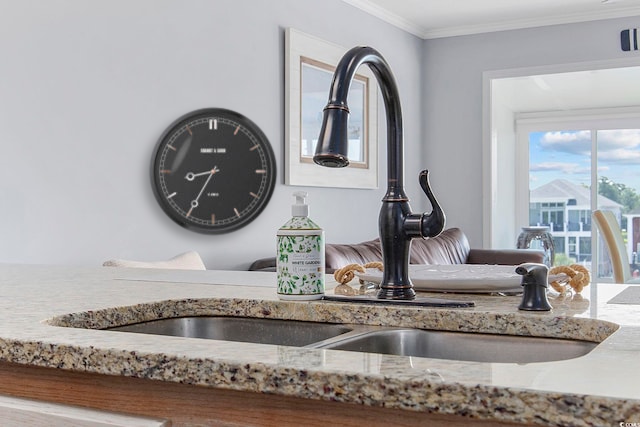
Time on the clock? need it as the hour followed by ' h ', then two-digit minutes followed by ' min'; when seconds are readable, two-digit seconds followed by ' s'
8 h 35 min
